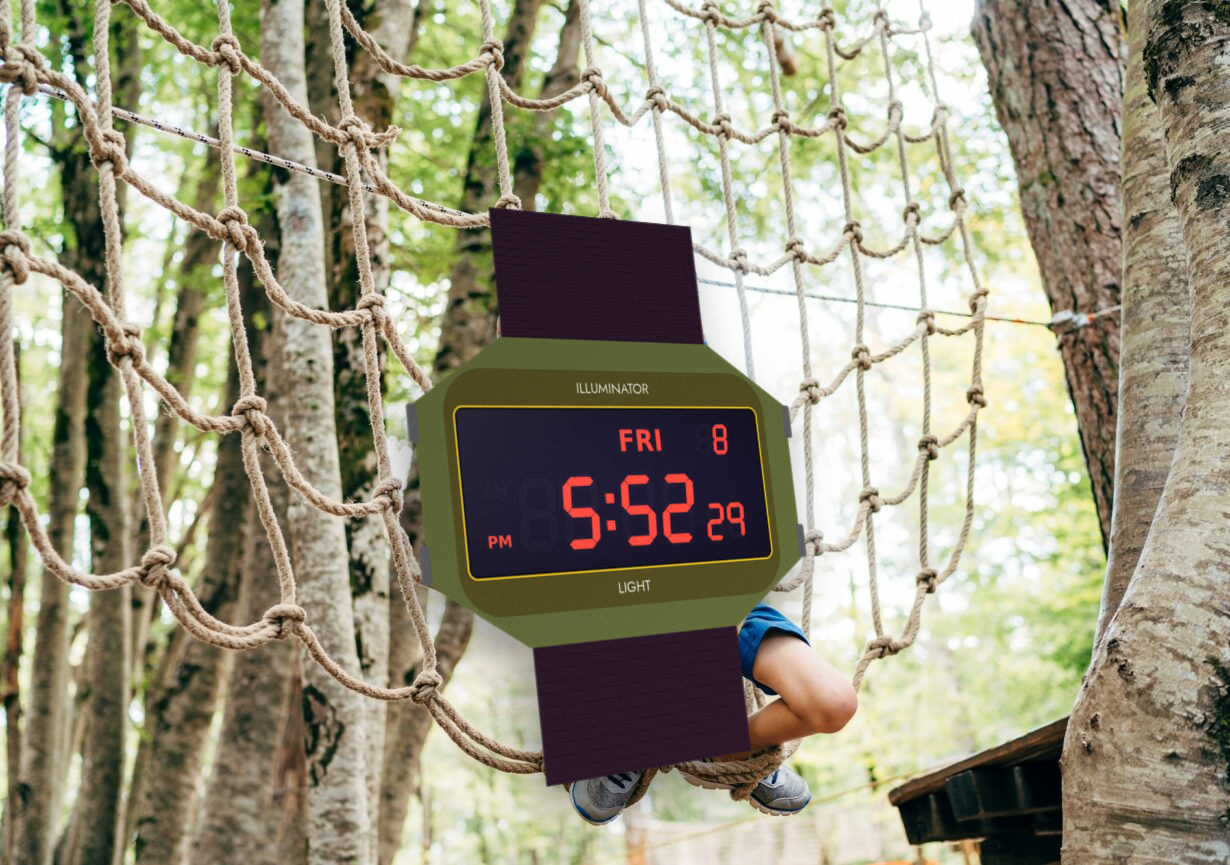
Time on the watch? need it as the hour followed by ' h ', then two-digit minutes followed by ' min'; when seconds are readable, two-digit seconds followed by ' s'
5 h 52 min 29 s
